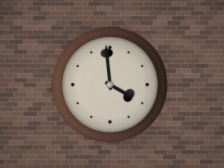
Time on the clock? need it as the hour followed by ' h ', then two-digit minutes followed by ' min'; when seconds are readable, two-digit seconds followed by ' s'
3 h 59 min
